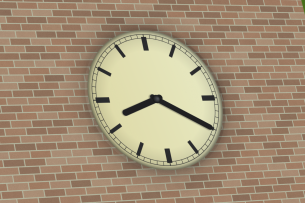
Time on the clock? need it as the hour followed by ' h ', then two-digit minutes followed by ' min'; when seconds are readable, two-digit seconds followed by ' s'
8 h 20 min
